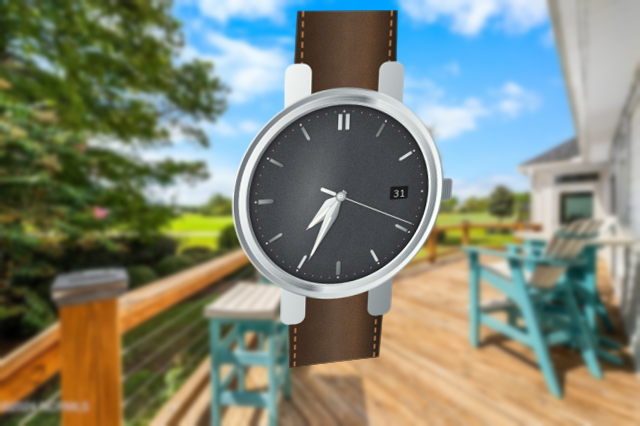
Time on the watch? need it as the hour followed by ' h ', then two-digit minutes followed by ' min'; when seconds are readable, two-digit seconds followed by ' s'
7 h 34 min 19 s
